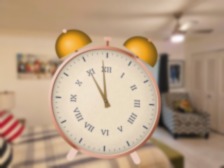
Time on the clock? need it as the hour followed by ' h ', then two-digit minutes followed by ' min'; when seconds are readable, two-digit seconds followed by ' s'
10 h 59 min
